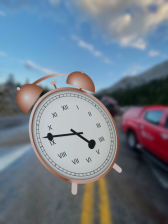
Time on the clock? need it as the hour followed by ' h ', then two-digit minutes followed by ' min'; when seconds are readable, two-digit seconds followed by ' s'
4 h 47 min
